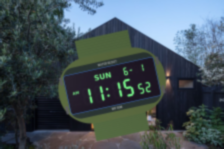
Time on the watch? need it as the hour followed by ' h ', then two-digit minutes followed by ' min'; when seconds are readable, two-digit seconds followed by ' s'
11 h 15 min 52 s
